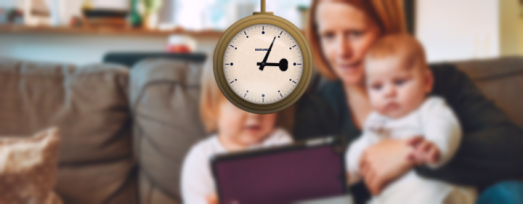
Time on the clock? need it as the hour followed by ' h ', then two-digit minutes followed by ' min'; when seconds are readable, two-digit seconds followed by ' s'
3 h 04 min
